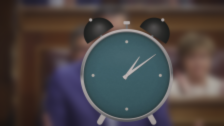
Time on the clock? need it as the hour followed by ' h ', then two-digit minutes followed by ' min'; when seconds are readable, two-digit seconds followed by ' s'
1 h 09 min
